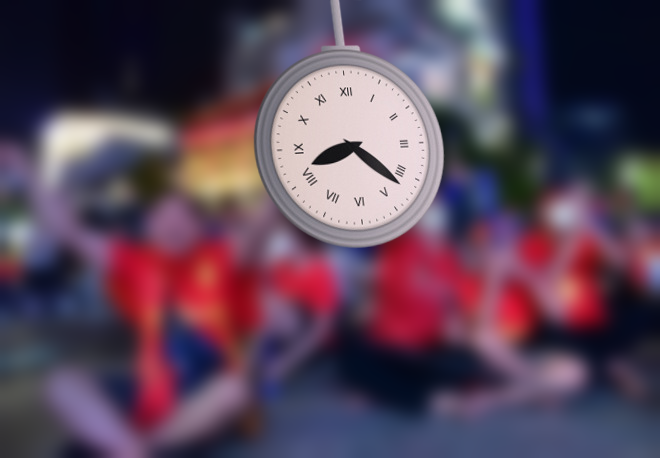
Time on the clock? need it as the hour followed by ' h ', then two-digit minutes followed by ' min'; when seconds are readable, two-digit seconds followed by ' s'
8 h 22 min
